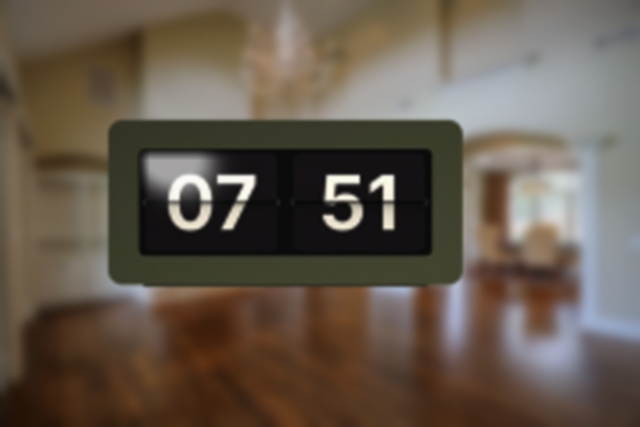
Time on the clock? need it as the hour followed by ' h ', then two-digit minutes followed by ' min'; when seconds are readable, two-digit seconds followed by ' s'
7 h 51 min
